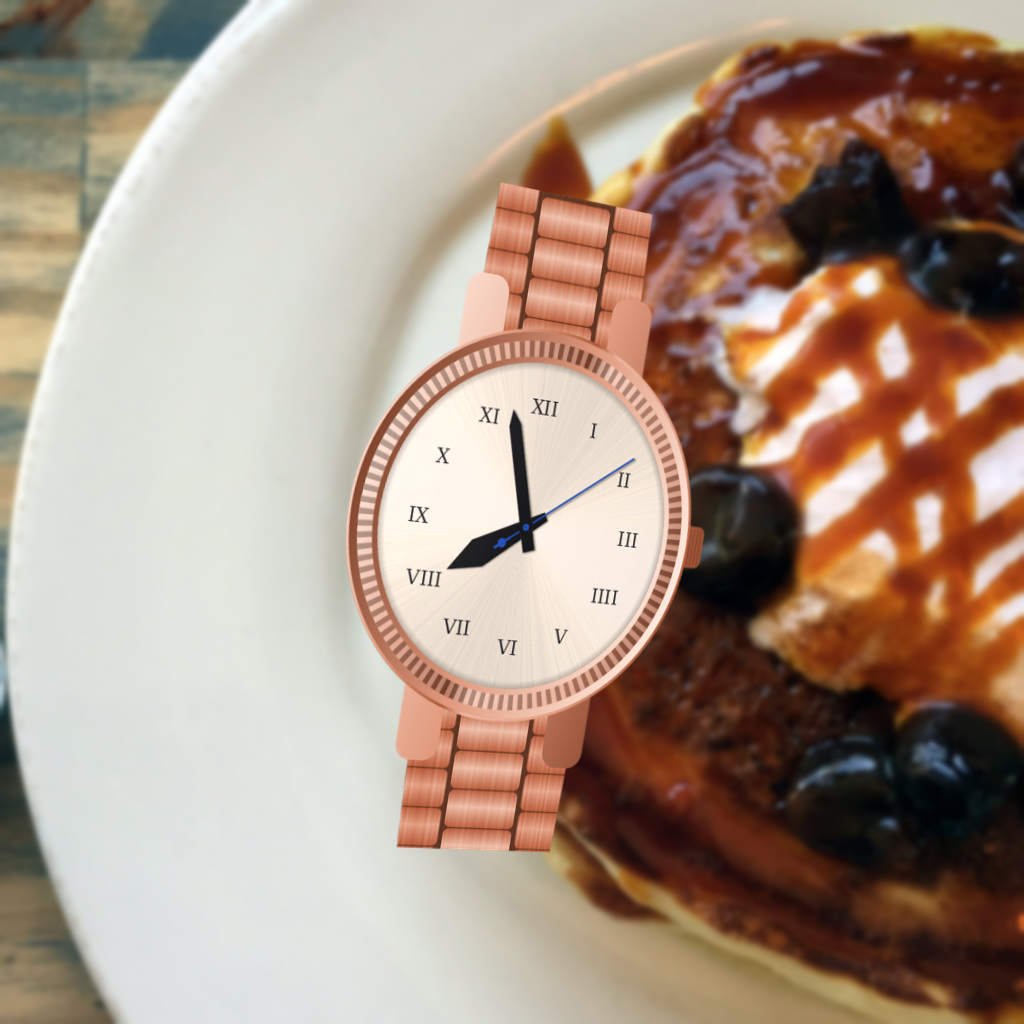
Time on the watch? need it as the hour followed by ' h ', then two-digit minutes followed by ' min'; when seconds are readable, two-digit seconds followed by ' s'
7 h 57 min 09 s
